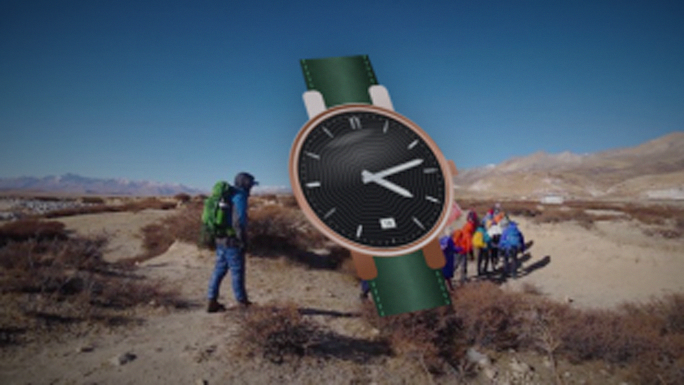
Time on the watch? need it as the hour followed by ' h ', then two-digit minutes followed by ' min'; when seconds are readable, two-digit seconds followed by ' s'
4 h 13 min
